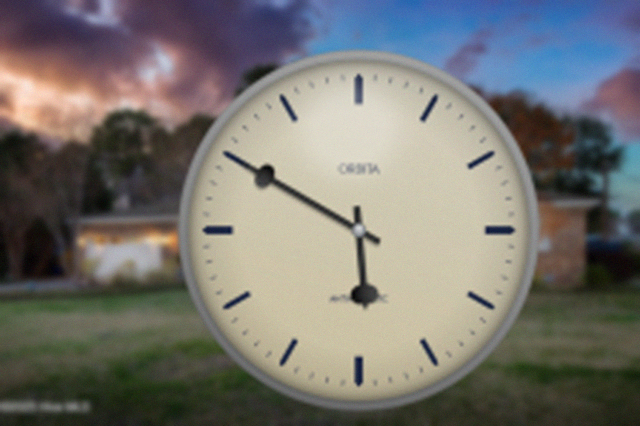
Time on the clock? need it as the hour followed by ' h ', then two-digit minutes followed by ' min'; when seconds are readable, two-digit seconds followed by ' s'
5 h 50 min
